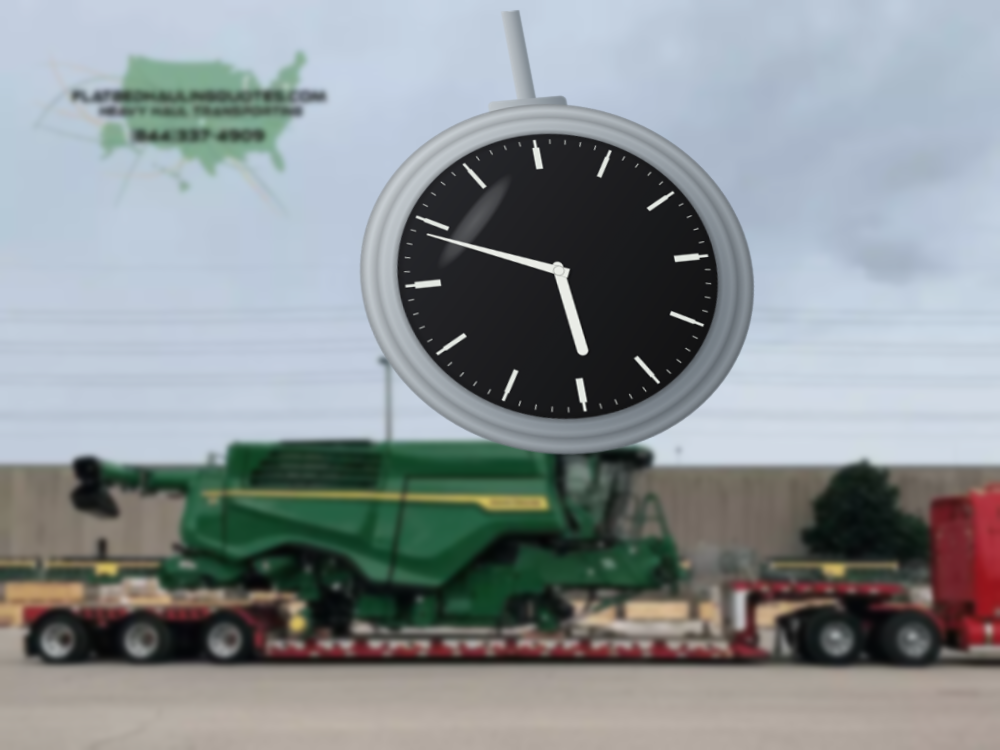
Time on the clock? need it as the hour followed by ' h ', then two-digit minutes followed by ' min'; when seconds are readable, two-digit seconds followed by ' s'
5 h 49 min
